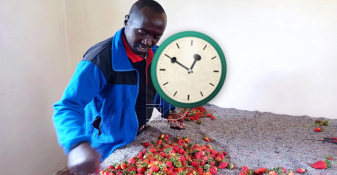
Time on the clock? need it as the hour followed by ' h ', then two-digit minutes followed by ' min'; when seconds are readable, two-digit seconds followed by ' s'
12 h 50 min
